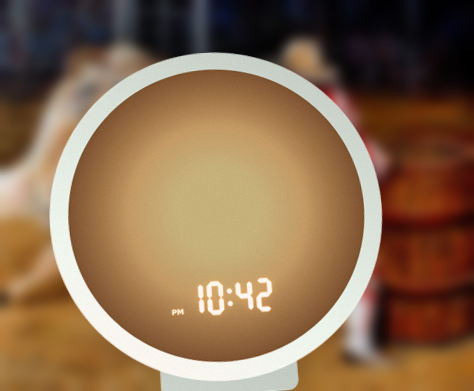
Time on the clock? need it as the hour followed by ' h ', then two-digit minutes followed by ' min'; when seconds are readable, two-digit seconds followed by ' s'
10 h 42 min
